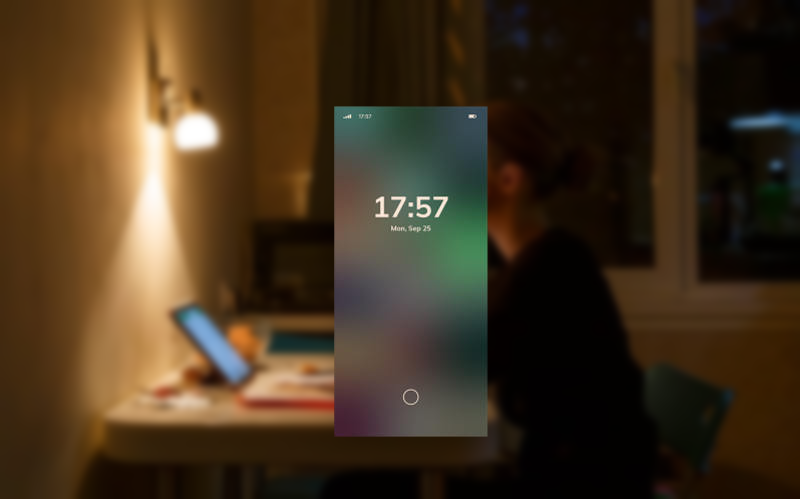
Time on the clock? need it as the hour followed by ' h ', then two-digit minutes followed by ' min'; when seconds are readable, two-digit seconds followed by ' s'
17 h 57 min
